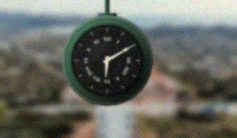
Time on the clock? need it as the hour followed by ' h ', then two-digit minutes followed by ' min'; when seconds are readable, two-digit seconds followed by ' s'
6 h 10 min
